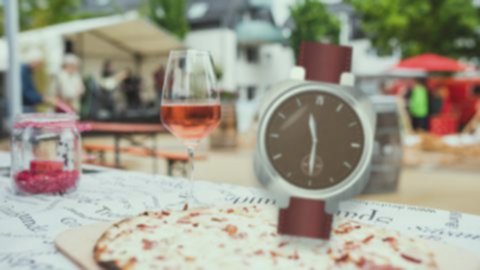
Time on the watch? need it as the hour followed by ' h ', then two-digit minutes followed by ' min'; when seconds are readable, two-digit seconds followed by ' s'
11 h 30 min
